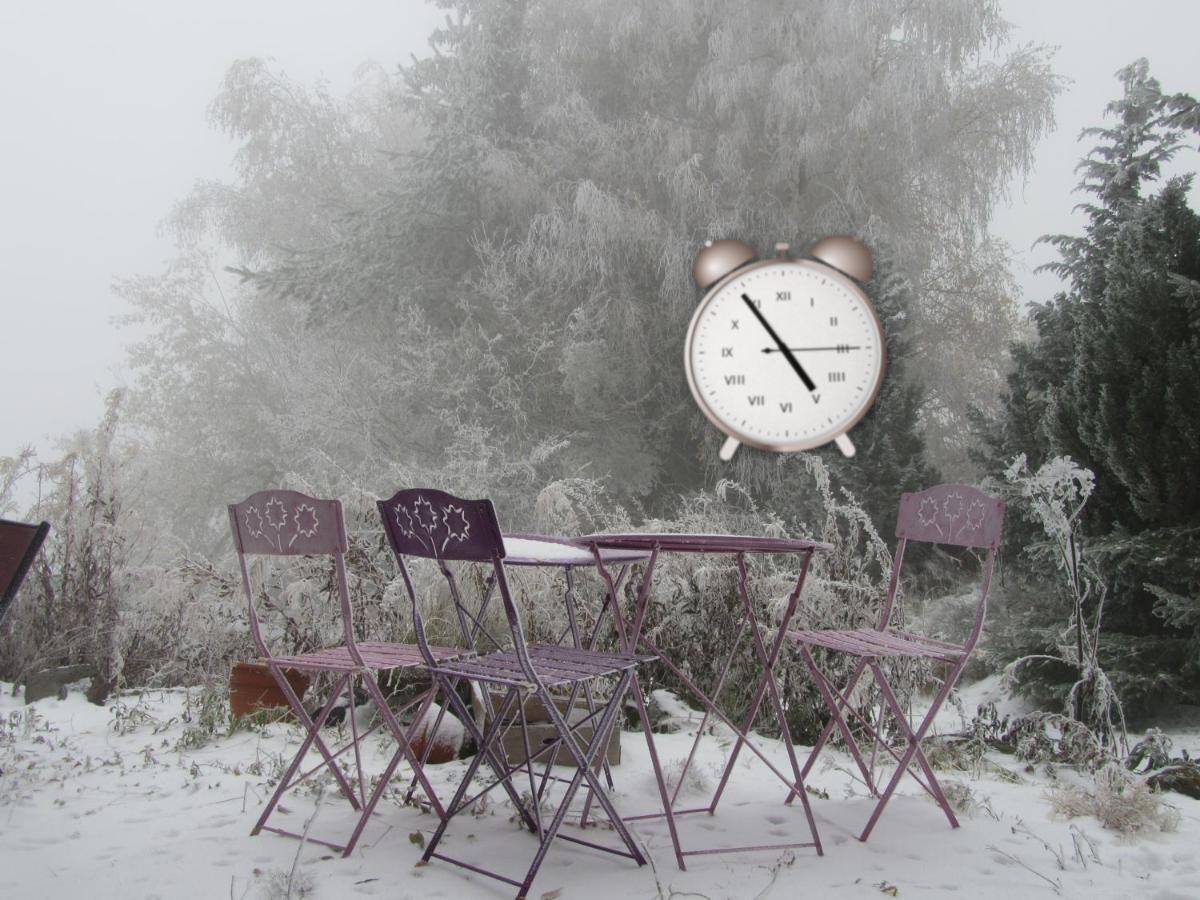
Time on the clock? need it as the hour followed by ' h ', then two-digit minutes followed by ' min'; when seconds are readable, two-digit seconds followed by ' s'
4 h 54 min 15 s
